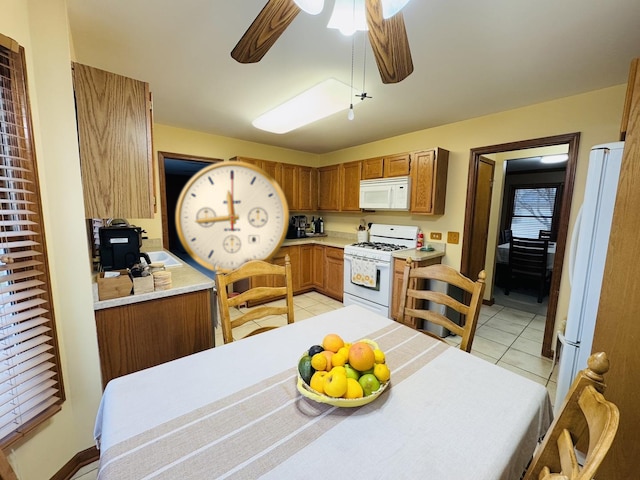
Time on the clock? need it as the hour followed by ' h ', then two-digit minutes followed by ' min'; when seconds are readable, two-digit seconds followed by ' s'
11 h 44 min
